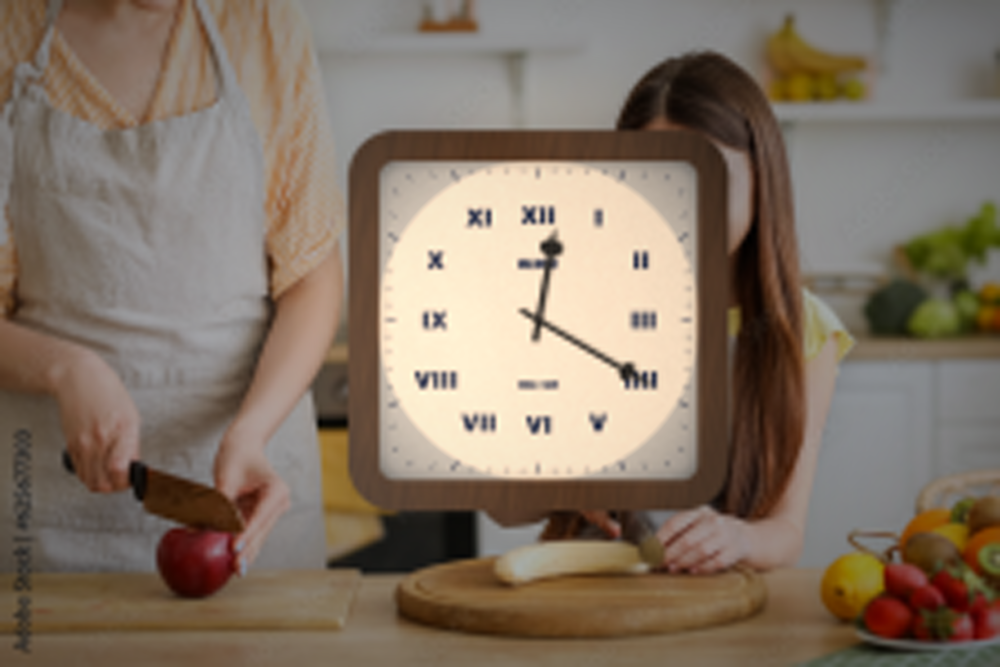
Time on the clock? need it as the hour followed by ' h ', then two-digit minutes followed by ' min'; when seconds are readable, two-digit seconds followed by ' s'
12 h 20 min
